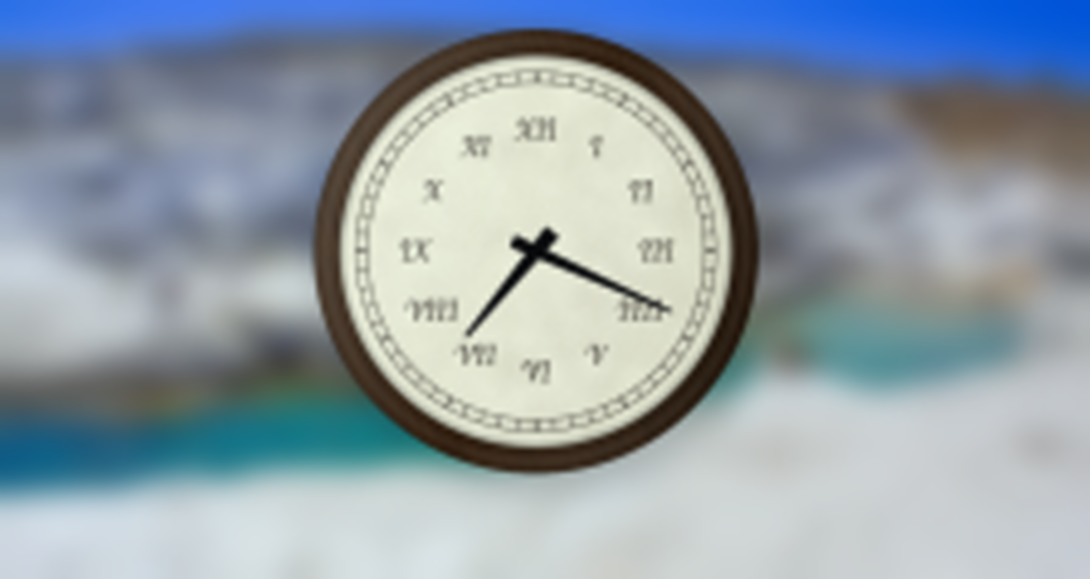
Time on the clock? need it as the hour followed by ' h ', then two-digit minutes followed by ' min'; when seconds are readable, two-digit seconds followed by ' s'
7 h 19 min
